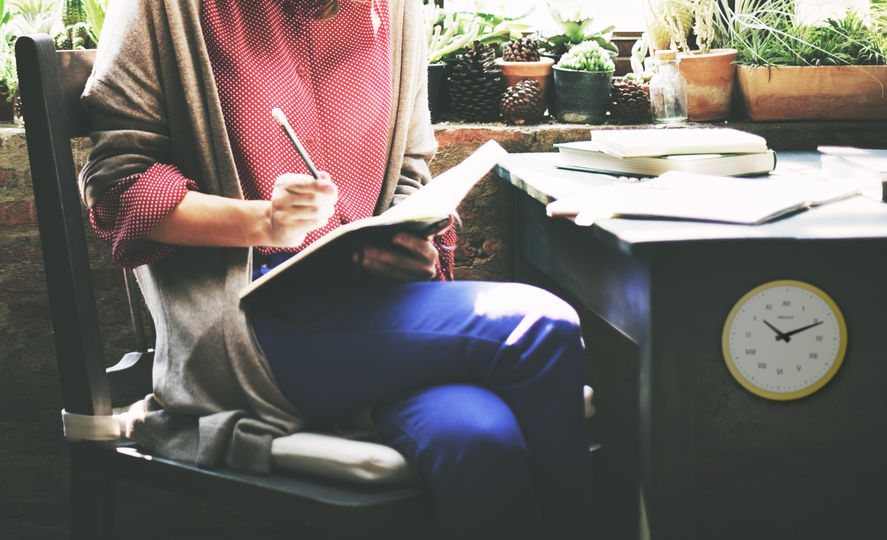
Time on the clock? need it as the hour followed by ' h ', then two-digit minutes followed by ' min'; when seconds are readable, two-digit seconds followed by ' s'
10 h 11 min
